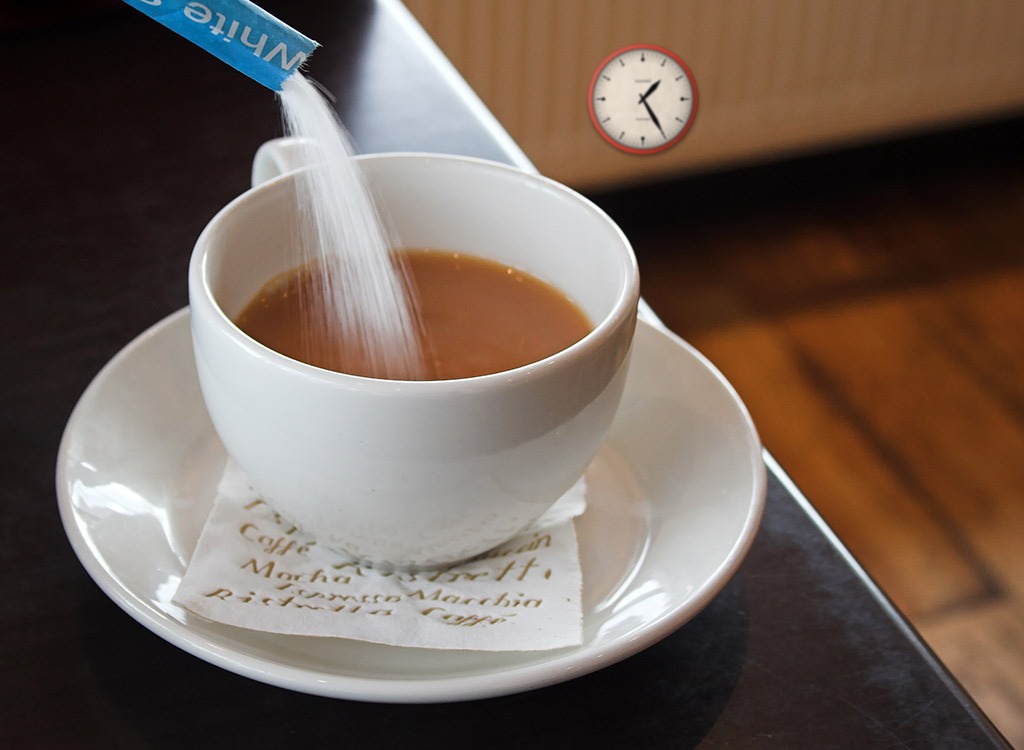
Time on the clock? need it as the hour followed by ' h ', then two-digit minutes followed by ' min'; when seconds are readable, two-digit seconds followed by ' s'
1 h 25 min
